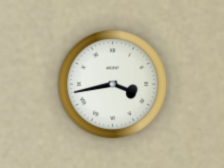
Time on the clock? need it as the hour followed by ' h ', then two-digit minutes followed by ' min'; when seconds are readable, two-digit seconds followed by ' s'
3 h 43 min
